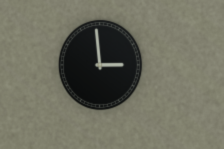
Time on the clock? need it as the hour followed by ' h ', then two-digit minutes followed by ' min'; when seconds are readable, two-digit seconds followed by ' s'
2 h 59 min
